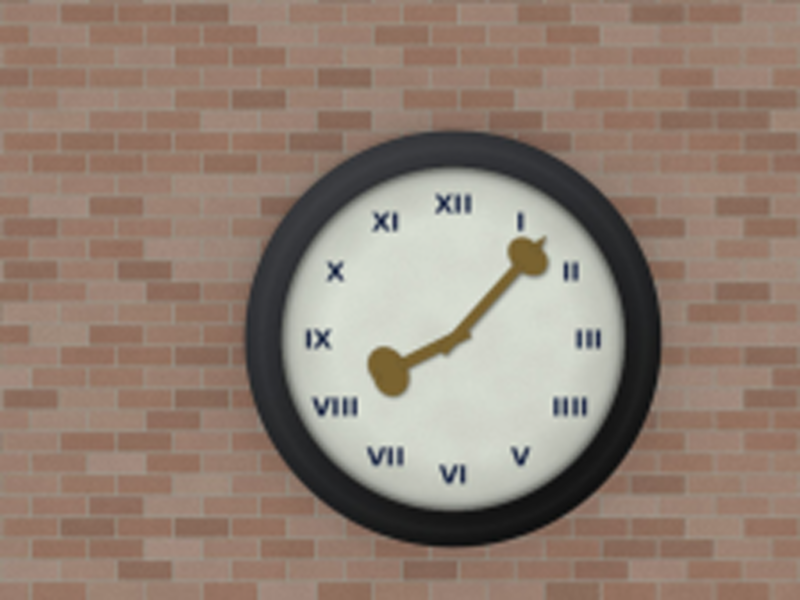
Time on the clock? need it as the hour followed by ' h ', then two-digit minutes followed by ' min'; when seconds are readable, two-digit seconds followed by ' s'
8 h 07 min
